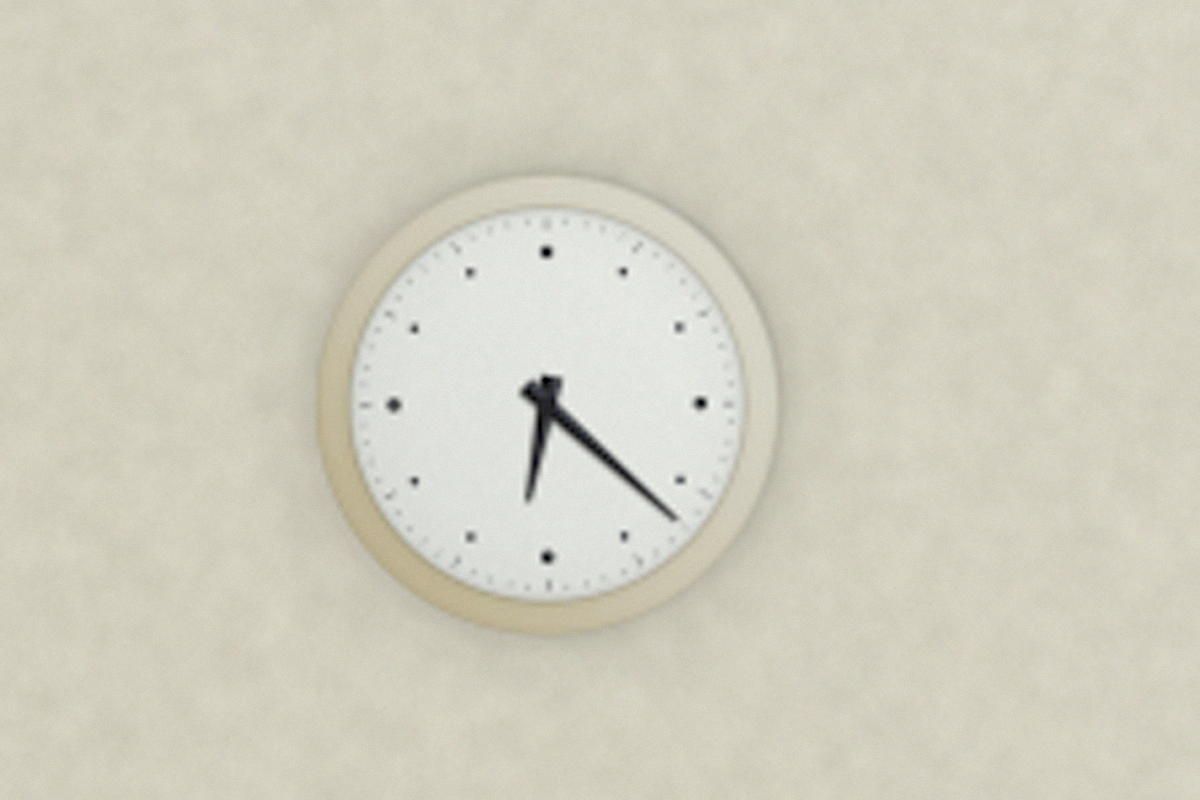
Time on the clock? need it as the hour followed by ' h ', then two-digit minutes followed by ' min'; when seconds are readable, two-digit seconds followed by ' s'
6 h 22 min
